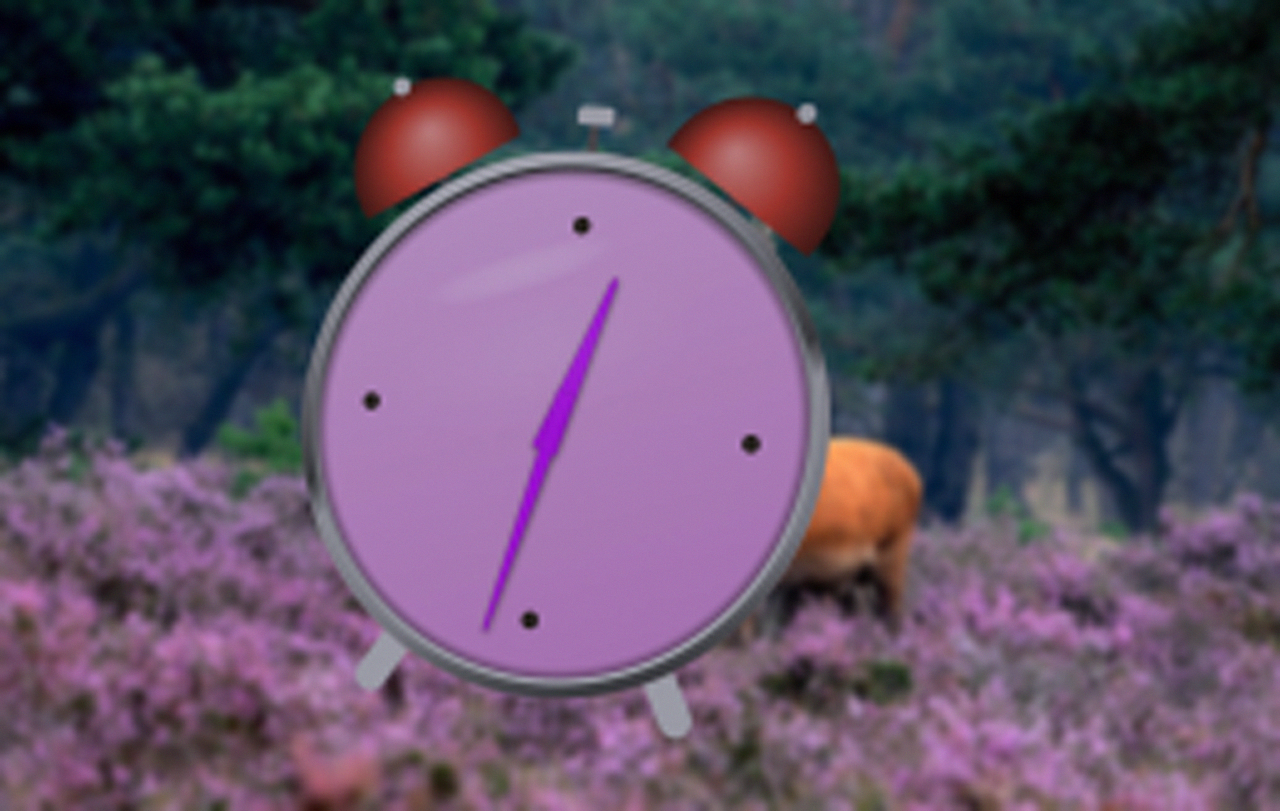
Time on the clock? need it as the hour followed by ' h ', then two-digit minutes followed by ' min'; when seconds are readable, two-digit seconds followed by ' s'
12 h 32 min
